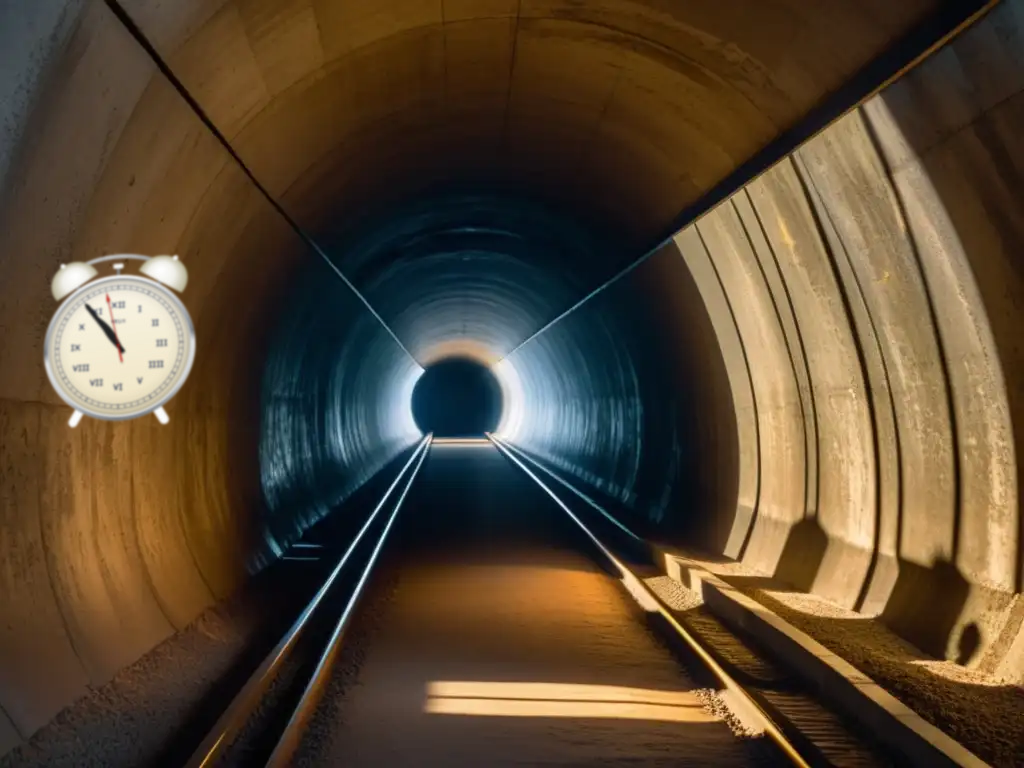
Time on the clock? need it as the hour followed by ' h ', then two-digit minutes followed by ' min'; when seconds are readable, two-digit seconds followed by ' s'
10 h 53 min 58 s
